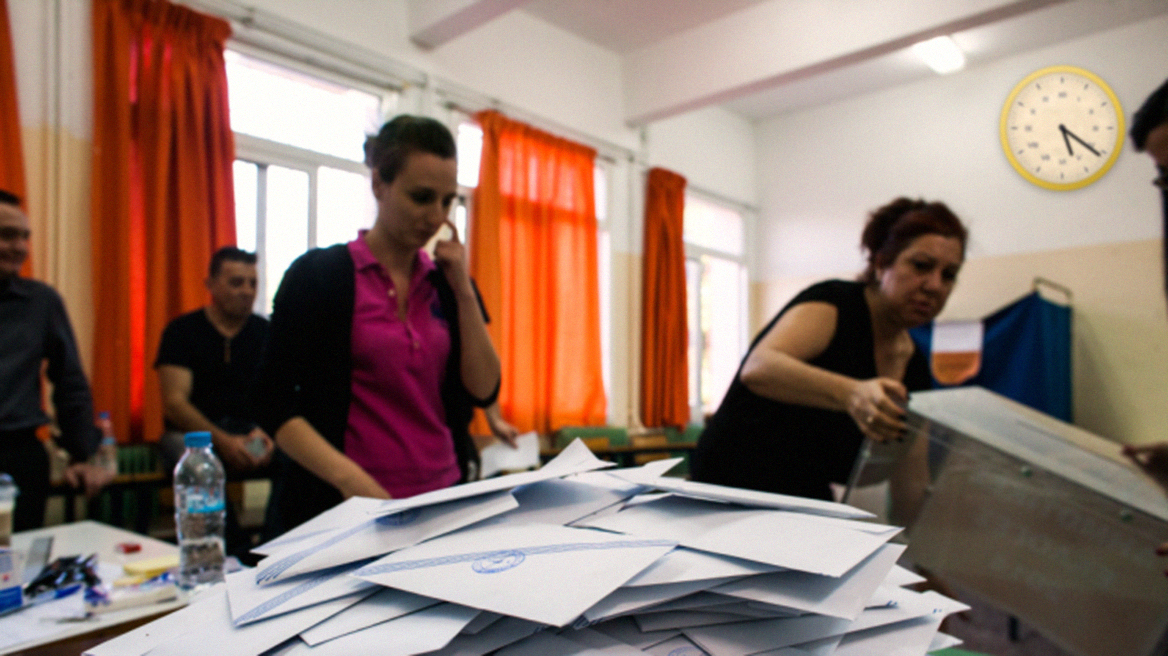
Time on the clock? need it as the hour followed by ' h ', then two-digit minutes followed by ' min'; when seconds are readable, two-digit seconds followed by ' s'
5 h 21 min
